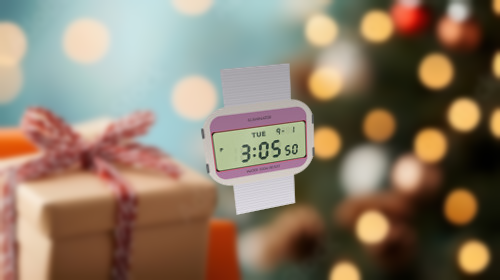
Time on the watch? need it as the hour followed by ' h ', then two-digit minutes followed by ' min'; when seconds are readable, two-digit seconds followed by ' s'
3 h 05 min 50 s
